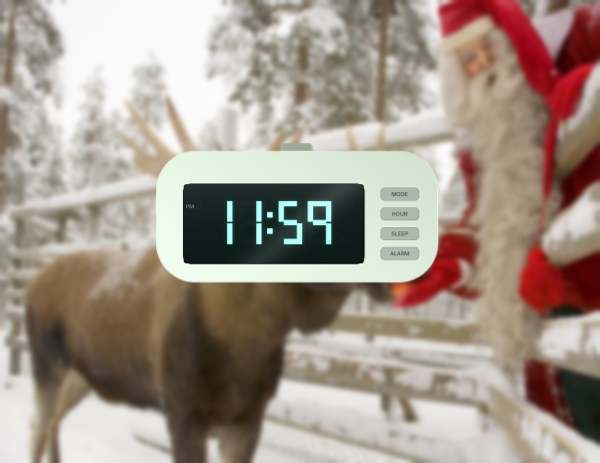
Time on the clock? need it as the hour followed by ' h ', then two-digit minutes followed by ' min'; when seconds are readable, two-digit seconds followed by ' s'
11 h 59 min
